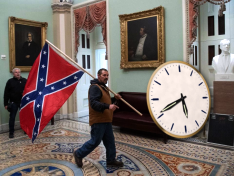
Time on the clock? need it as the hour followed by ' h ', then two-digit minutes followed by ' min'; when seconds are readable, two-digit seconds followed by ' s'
5 h 41 min
